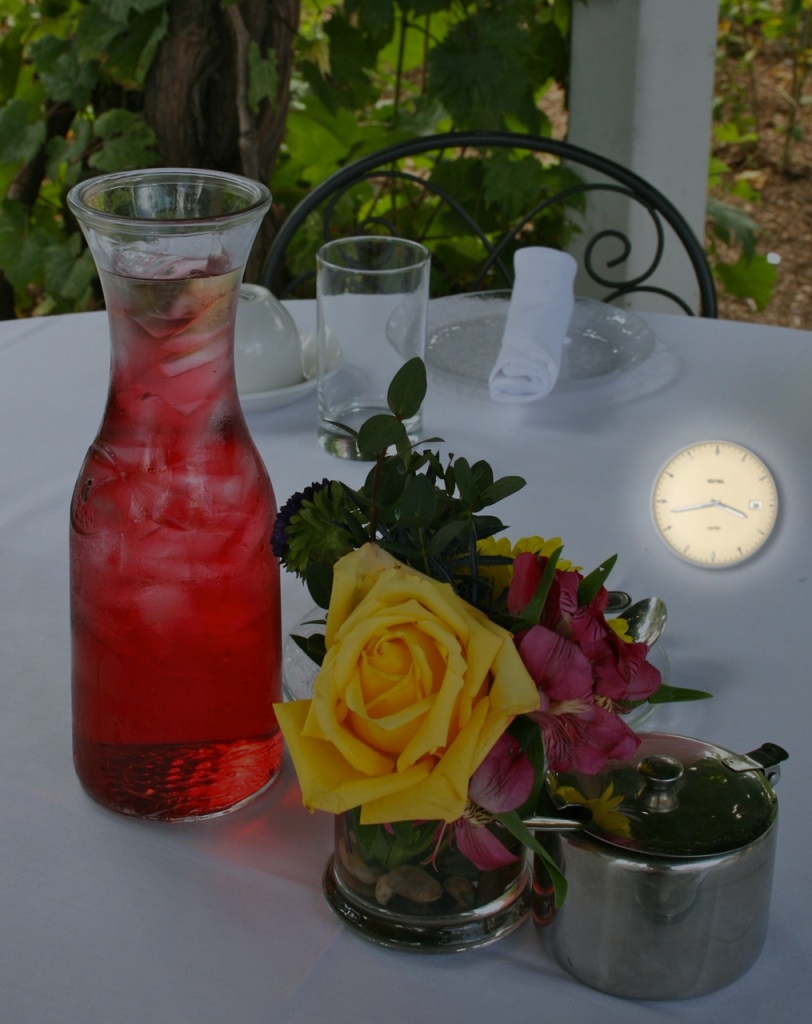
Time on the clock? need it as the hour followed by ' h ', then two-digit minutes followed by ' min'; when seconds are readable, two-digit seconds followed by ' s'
3 h 43 min
